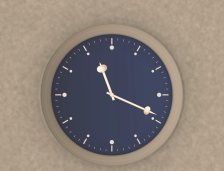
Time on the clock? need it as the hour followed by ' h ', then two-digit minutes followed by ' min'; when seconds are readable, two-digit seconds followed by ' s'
11 h 19 min
